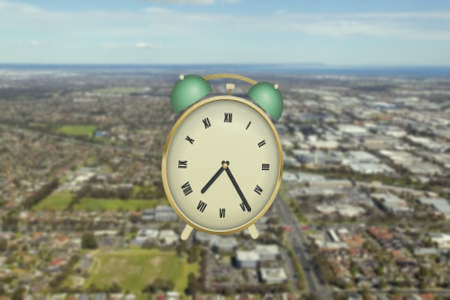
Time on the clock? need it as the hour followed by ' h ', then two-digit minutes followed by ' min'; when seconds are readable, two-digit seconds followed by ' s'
7 h 24 min
